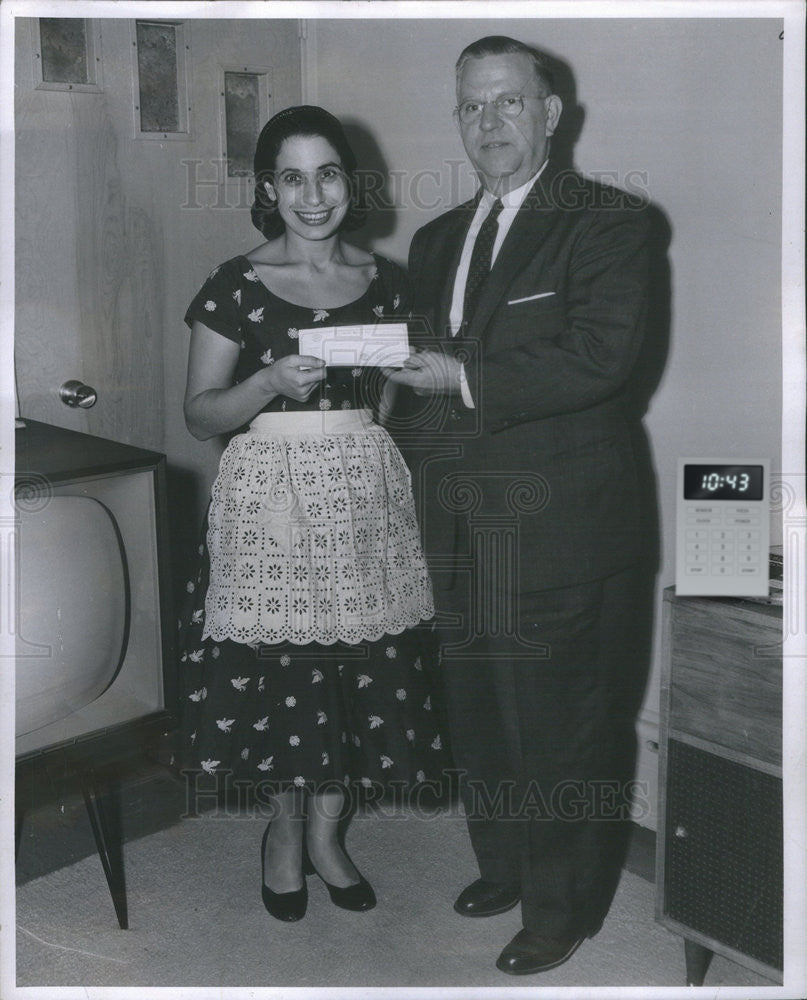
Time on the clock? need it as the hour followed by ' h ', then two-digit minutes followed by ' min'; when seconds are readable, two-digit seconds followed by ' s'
10 h 43 min
